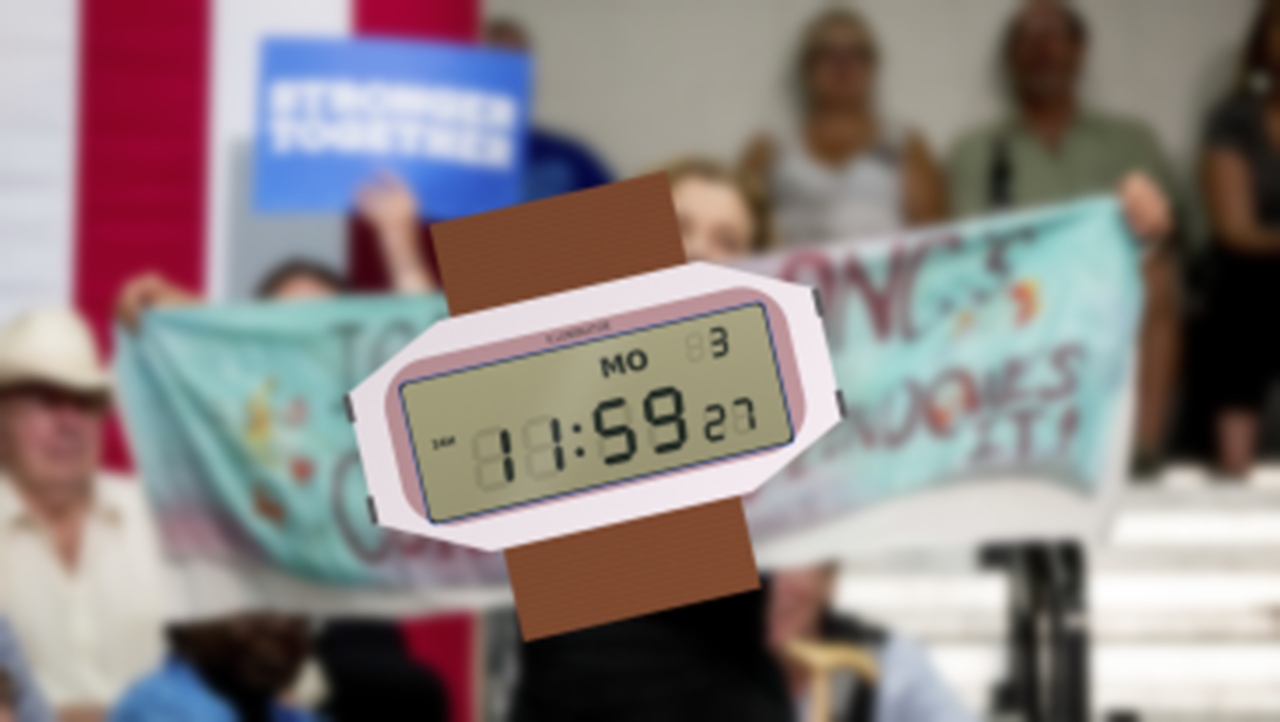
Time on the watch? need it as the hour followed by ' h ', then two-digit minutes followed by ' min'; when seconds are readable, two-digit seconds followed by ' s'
11 h 59 min 27 s
